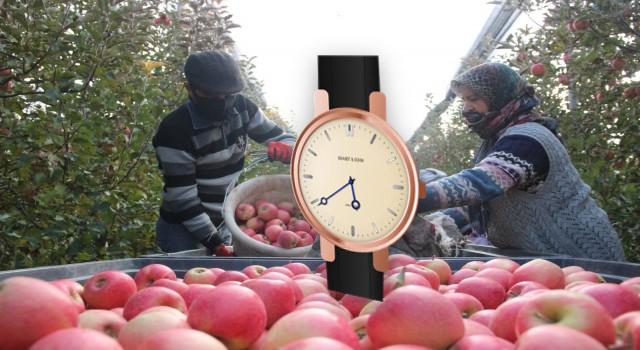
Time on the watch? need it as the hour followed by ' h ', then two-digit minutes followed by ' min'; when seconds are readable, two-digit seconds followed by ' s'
5 h 39 min
